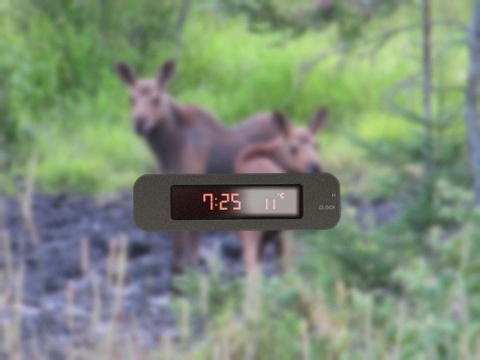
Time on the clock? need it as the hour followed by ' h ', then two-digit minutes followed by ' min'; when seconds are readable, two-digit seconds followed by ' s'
7 h 25 min
